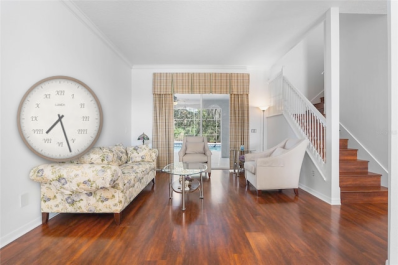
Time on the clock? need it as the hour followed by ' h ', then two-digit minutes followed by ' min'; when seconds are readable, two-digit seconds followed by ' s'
7 h 27 min
